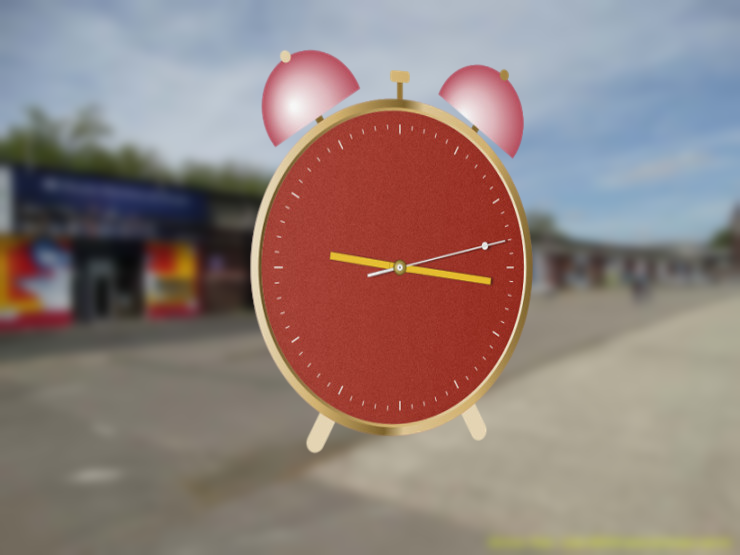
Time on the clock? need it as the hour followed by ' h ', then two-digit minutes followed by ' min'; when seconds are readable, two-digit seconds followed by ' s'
9 h 16 min 13 s
